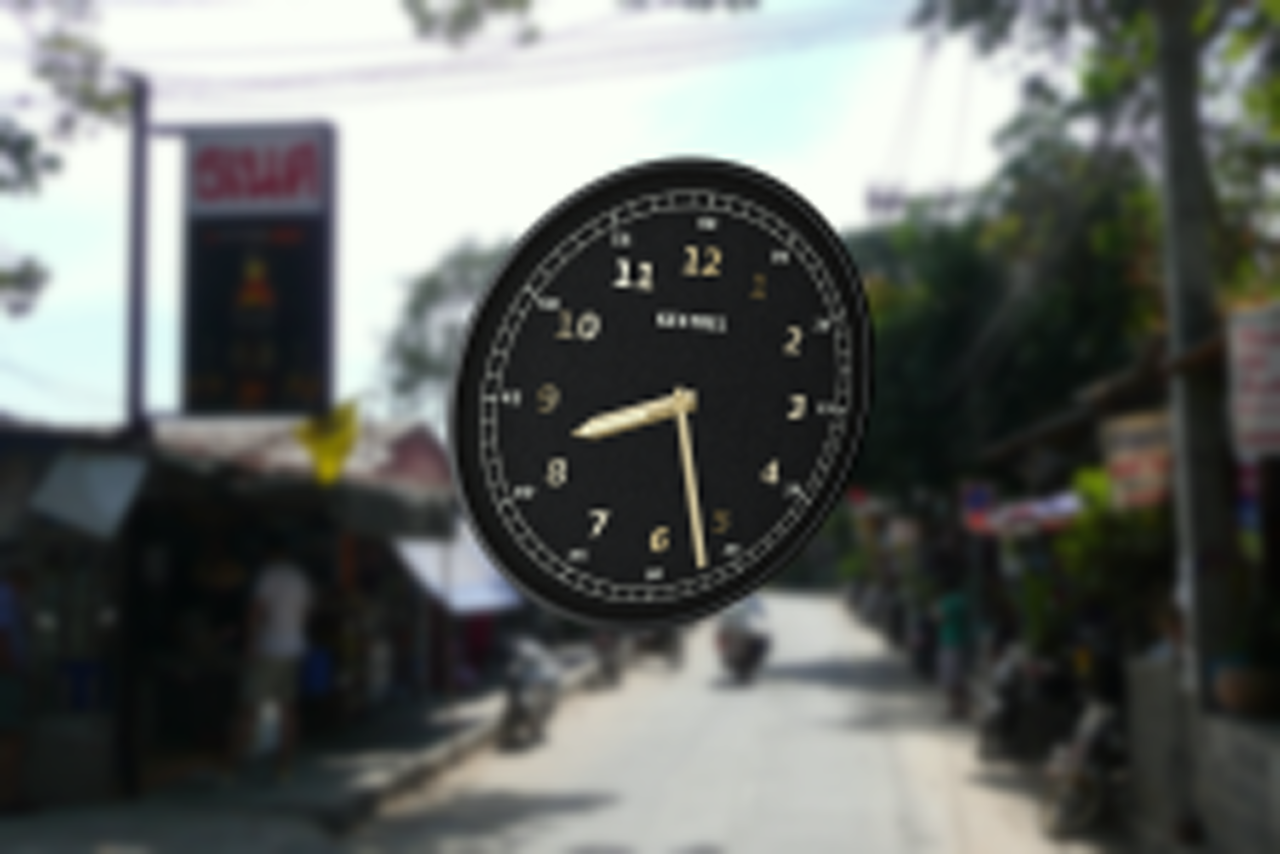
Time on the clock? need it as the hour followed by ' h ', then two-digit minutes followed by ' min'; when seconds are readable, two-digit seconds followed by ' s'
8 h 27 min
